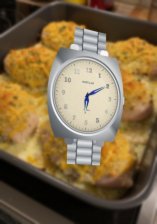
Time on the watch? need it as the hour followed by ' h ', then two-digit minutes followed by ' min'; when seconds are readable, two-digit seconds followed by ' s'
6 h 10 min
